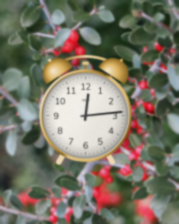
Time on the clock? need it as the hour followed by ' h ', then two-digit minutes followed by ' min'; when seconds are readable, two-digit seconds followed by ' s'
12 h 14 min
